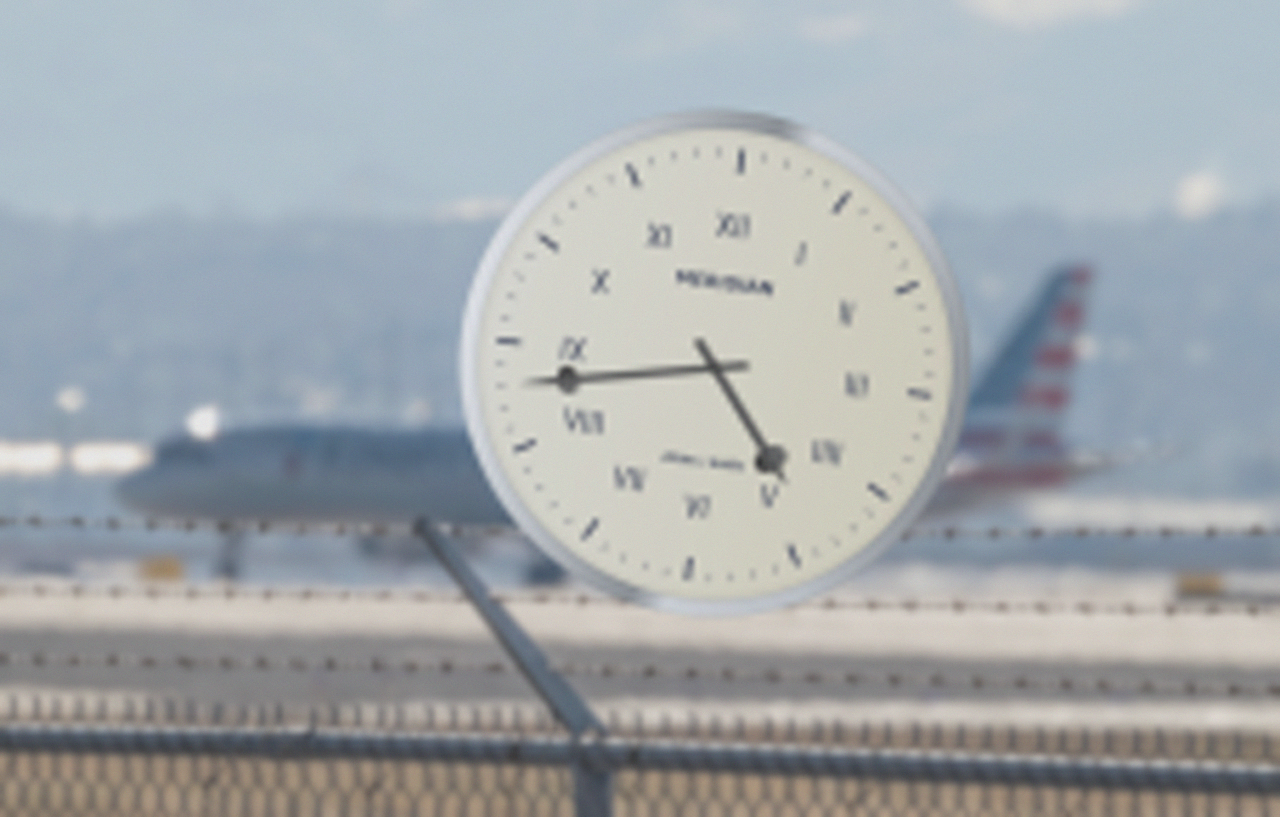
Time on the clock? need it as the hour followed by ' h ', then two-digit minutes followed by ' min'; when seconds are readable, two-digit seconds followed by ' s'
4 h 43 min
